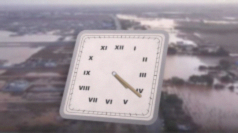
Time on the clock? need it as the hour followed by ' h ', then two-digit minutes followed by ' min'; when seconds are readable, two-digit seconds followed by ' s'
4 h 21 min
